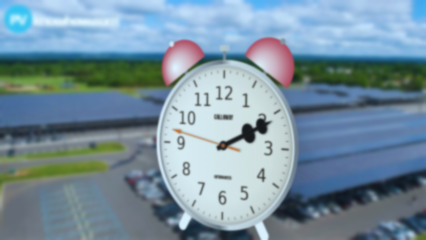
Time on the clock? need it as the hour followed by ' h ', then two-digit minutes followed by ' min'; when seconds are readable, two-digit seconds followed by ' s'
2 h 10 min 47 s
